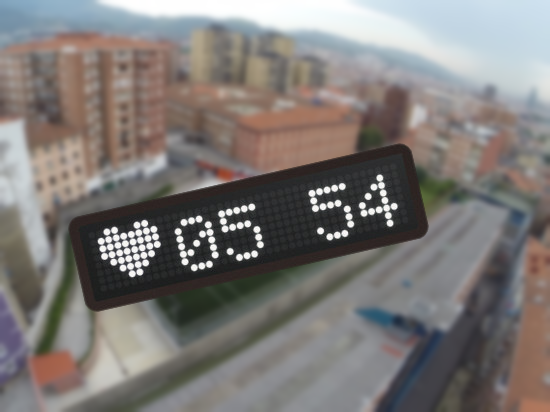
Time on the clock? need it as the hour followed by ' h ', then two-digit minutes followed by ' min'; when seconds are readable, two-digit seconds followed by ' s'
5 h 54 min
